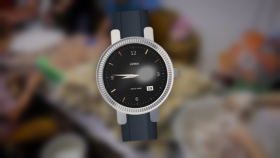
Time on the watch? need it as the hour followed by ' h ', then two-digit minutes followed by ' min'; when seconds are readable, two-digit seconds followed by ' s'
8 h 46 min
